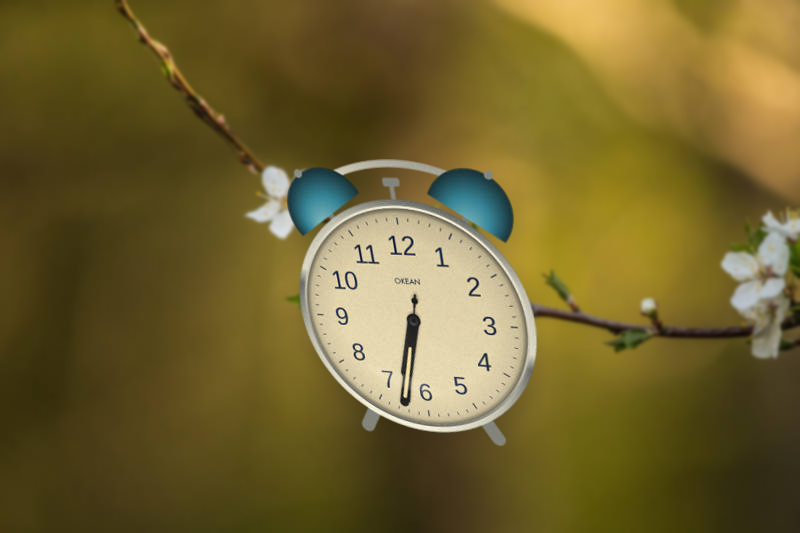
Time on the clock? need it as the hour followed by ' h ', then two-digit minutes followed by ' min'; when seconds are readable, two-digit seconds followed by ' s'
6 h 32 min 32 s
